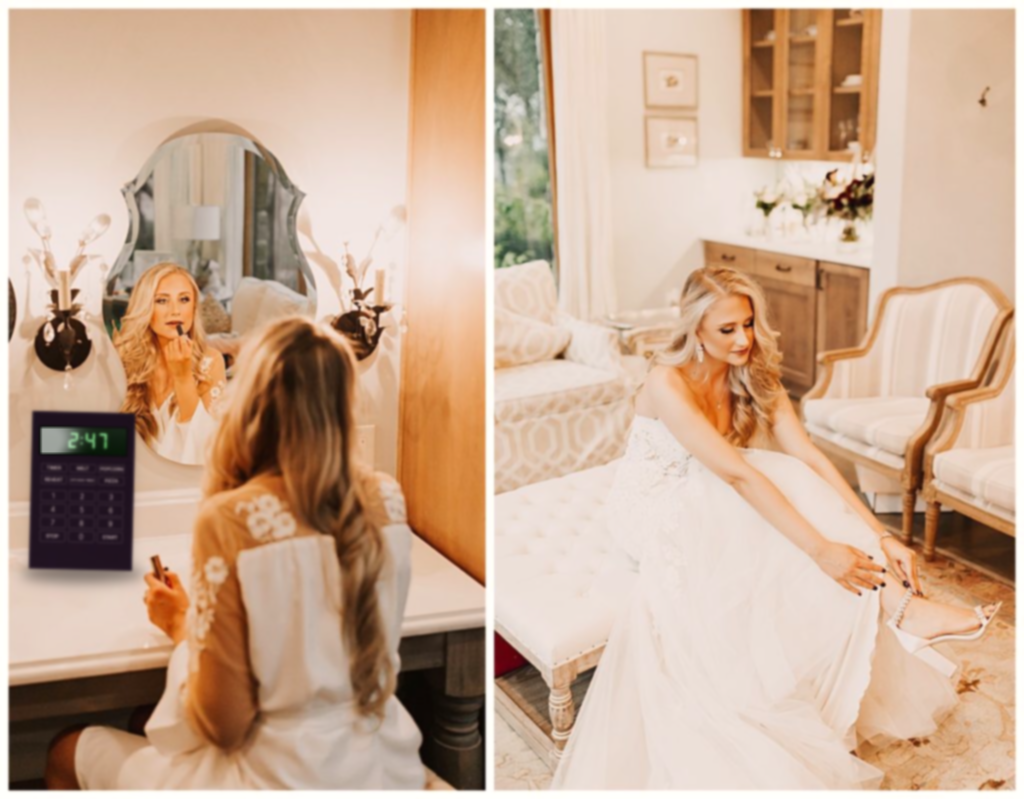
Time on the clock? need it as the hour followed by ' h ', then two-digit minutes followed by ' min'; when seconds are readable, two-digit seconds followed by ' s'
2 h 47 min
